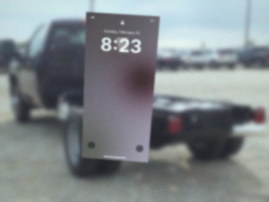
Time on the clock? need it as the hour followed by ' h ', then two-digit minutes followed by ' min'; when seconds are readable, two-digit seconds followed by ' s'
8 h 23 min
